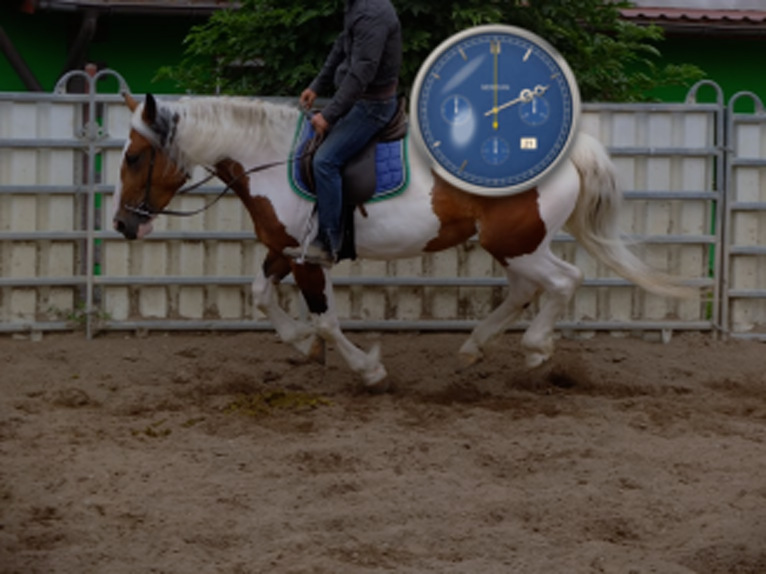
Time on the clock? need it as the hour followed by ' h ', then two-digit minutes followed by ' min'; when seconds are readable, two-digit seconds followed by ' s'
2 h 11 min
